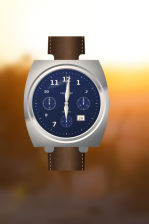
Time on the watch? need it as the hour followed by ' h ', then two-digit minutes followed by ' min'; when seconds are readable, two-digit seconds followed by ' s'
6 h 01 min
